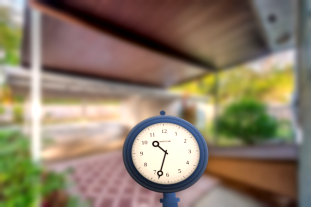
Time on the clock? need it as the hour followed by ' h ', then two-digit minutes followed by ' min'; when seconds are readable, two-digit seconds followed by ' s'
10 h 33 min
